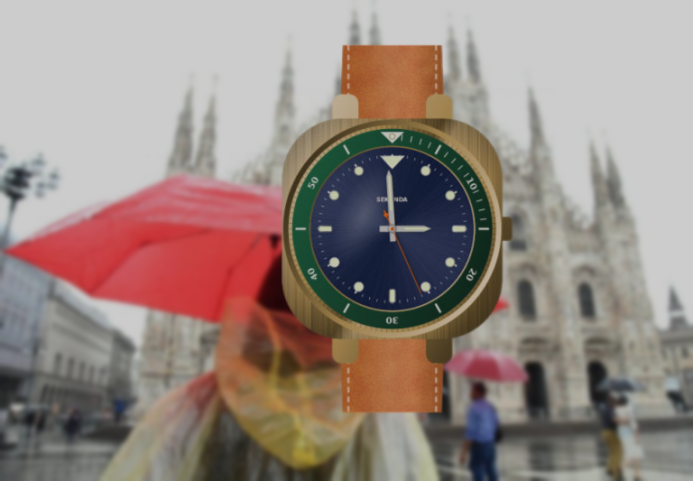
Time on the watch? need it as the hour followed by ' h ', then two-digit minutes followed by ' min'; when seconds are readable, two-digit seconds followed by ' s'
2 h 59 min 26 s
